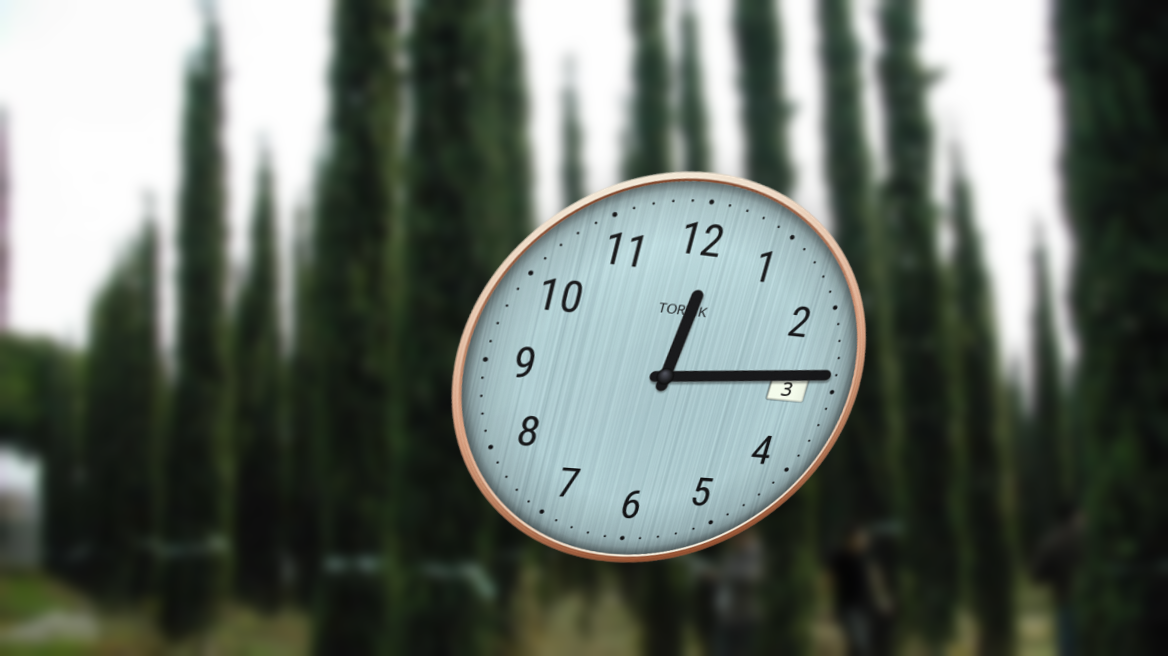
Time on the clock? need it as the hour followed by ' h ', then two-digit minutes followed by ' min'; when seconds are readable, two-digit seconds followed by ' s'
12 h 14 min
